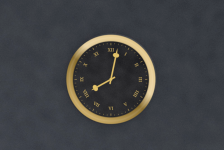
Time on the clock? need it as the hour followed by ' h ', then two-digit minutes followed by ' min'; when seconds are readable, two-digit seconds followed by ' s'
8 h 02 min
